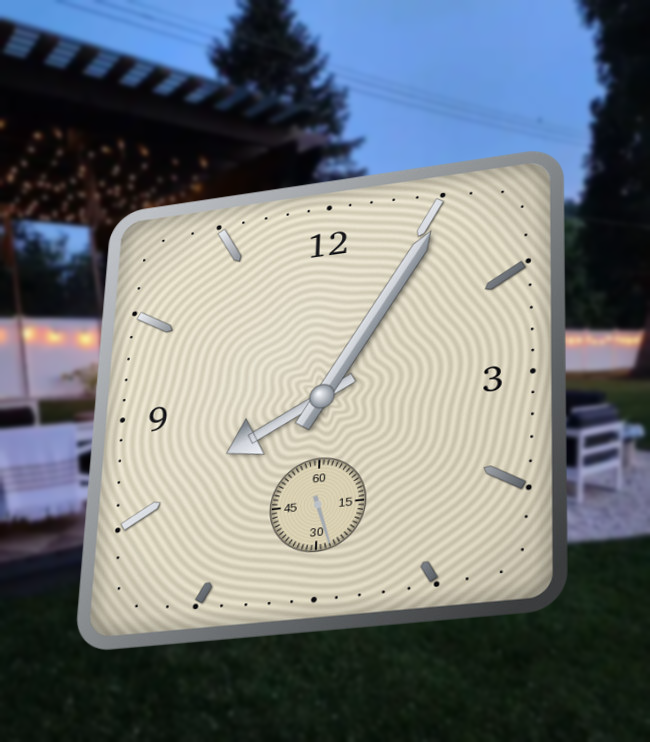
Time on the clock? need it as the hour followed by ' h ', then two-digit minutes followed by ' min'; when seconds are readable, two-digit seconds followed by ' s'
8 h 05 min 27 s
